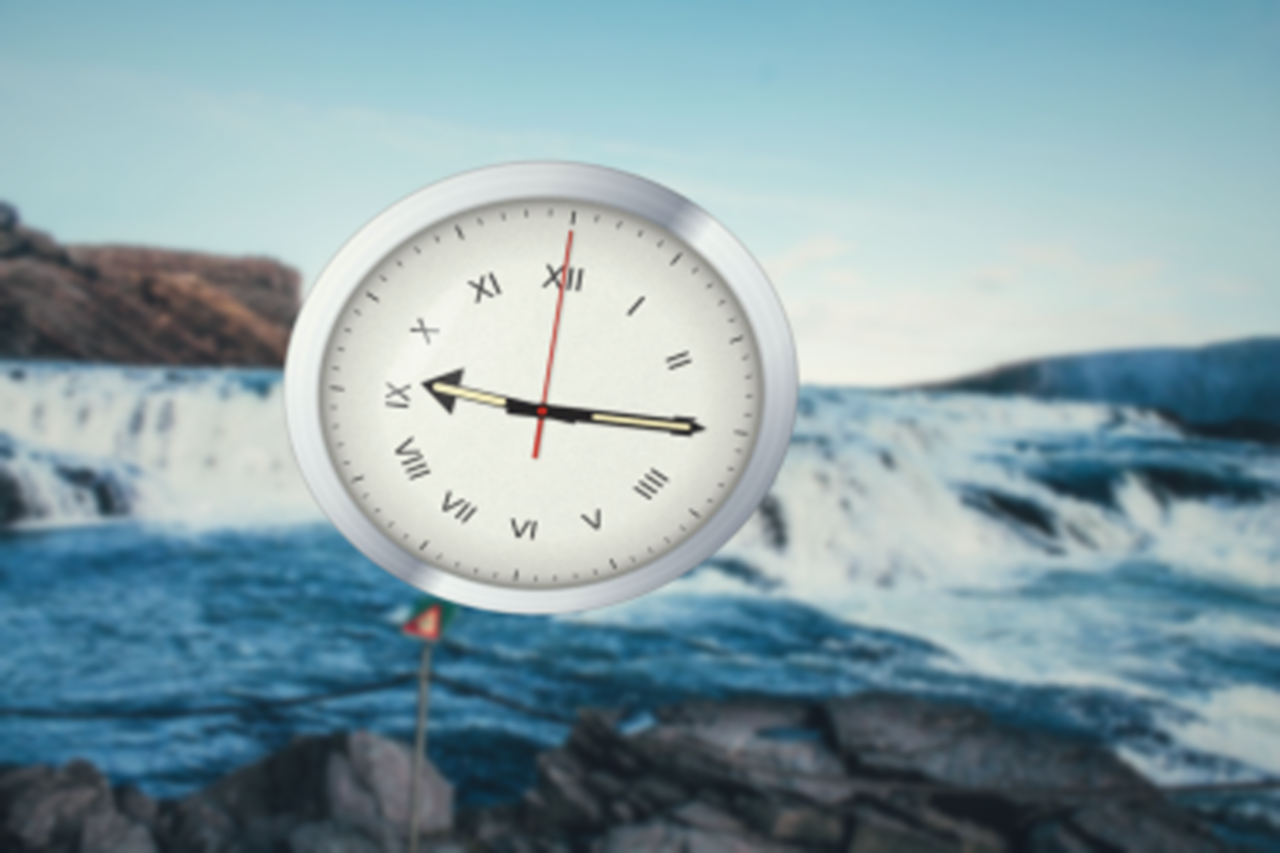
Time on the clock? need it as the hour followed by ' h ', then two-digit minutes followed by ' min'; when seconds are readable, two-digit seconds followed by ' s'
9 h 15 min 00 s
